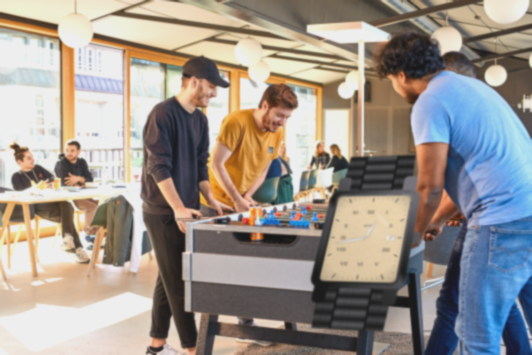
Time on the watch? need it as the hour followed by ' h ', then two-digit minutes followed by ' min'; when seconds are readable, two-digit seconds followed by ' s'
12 h 43 min
